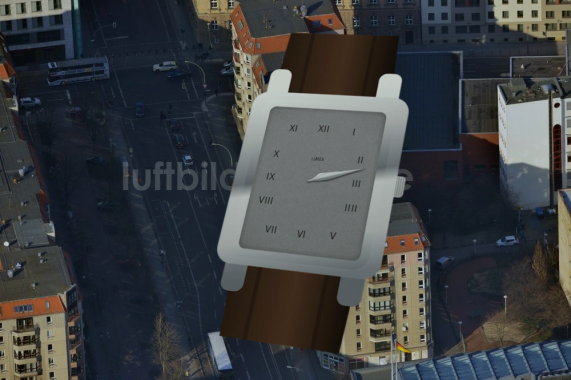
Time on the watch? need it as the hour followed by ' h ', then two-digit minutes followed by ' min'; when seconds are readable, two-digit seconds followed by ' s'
2 h 12 min
